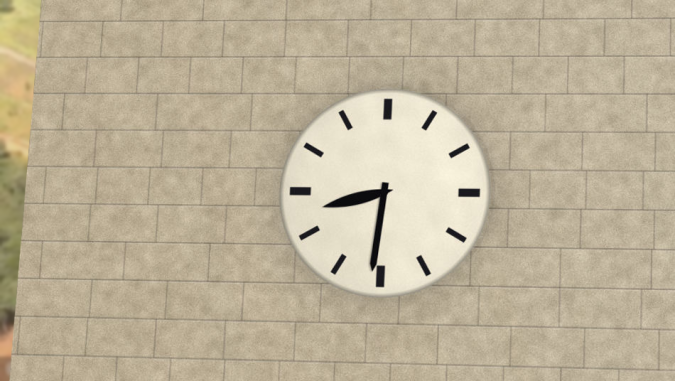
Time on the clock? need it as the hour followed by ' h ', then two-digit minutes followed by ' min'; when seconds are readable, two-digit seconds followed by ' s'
8 h 31 min
